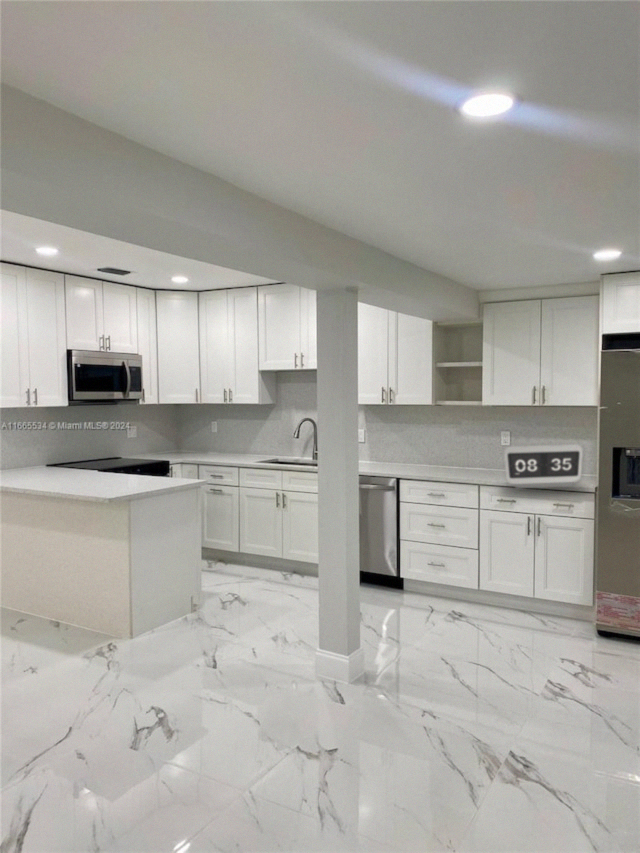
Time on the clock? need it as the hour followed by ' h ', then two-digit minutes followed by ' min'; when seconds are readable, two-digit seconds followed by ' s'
8 h 35 min
